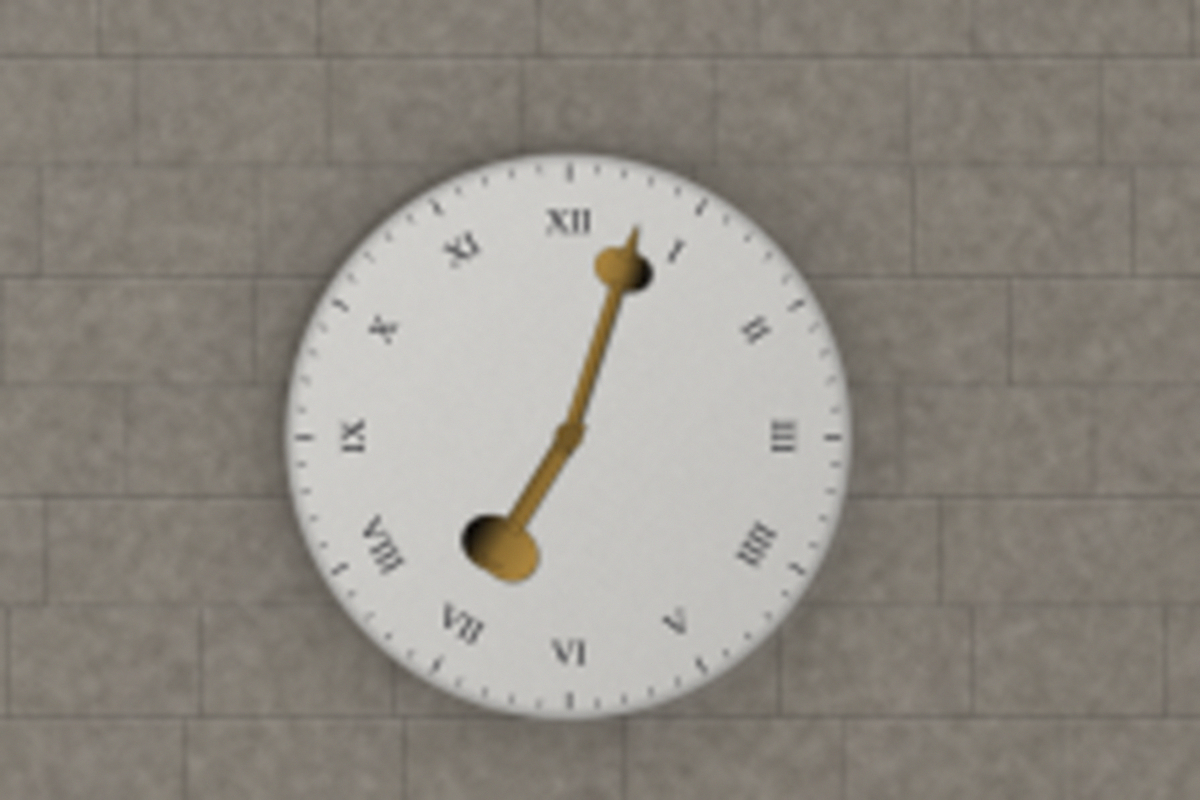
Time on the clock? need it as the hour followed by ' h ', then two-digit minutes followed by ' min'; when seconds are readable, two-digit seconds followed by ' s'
7 h 03 min
